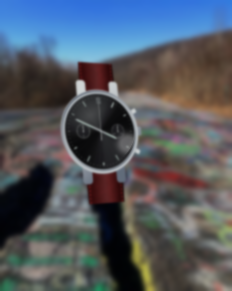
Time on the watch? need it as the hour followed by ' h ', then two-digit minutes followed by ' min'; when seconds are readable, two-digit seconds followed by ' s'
3 h 49 min
